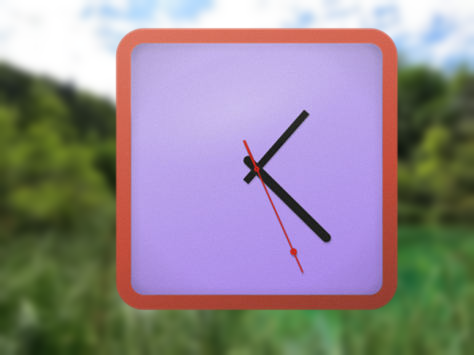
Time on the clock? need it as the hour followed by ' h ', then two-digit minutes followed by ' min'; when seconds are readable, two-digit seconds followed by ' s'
1 h 22 min 26 s
